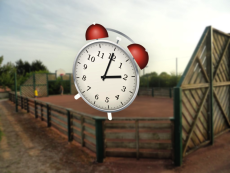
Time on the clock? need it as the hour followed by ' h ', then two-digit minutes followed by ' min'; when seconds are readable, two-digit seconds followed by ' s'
2 h 00 min
